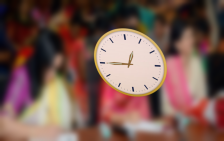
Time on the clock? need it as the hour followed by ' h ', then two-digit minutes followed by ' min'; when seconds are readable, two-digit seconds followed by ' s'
12 h 45 min
